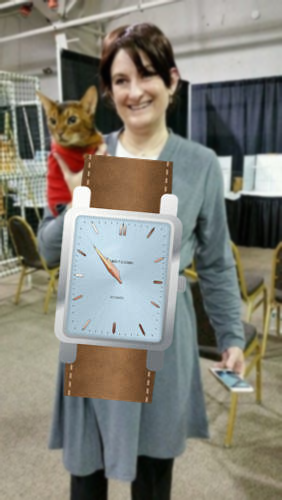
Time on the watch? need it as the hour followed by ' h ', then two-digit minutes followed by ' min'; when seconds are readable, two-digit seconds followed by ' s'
10 h 53 min
